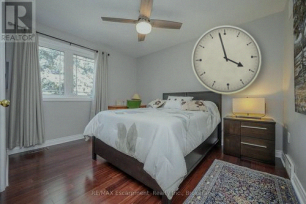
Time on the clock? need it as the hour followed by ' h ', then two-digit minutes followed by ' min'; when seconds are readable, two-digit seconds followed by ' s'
3 h 58 min
